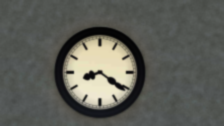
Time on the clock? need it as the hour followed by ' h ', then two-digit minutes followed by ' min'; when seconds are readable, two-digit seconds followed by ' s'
8 h 21 min
